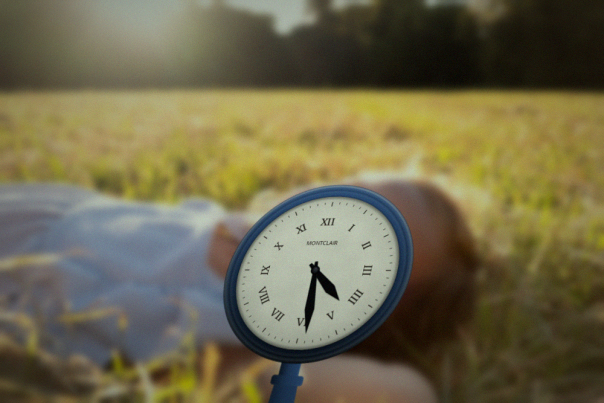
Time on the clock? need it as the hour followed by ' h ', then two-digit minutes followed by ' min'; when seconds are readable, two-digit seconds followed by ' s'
4 h 29 min
